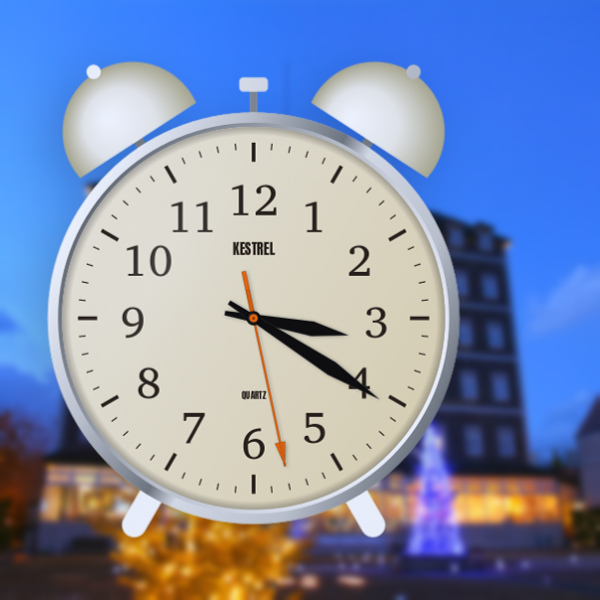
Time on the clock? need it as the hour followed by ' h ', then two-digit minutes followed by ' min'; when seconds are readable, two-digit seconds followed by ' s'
3 h 20 min 28 s
